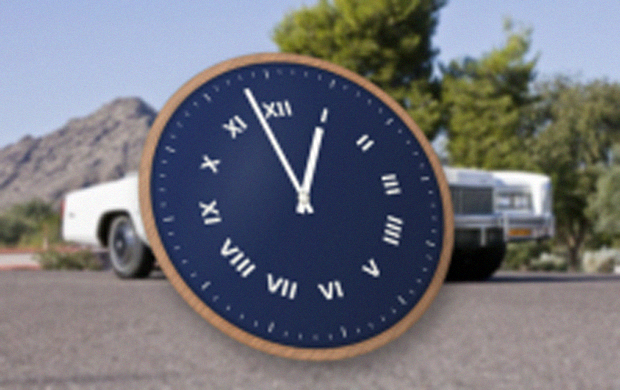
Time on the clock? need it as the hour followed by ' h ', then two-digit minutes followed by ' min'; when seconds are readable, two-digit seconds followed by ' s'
12 h 58 min
